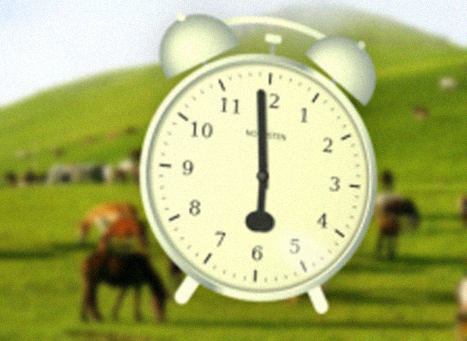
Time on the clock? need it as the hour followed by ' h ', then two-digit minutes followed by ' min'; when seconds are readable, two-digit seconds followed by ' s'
5 h 59 min
